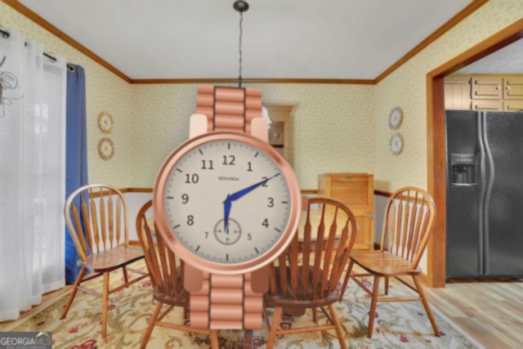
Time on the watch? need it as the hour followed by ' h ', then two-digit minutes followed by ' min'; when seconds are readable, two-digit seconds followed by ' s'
6 h 10 min
